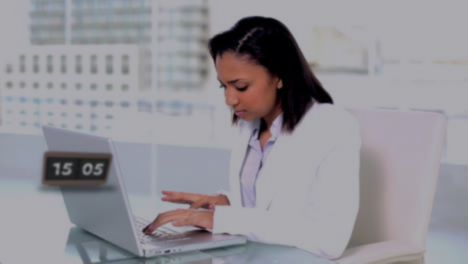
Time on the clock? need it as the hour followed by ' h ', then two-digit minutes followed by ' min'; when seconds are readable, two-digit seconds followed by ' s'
15 h 05 min
